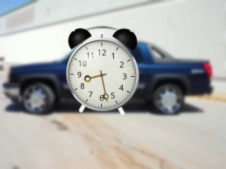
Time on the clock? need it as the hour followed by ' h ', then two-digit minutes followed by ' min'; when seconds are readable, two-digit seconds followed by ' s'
8 h 28 min
